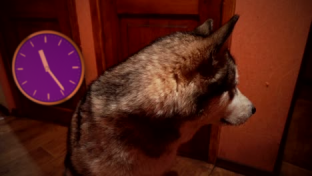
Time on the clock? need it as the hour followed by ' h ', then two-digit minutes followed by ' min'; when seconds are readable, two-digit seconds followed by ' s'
11 h 24 min
